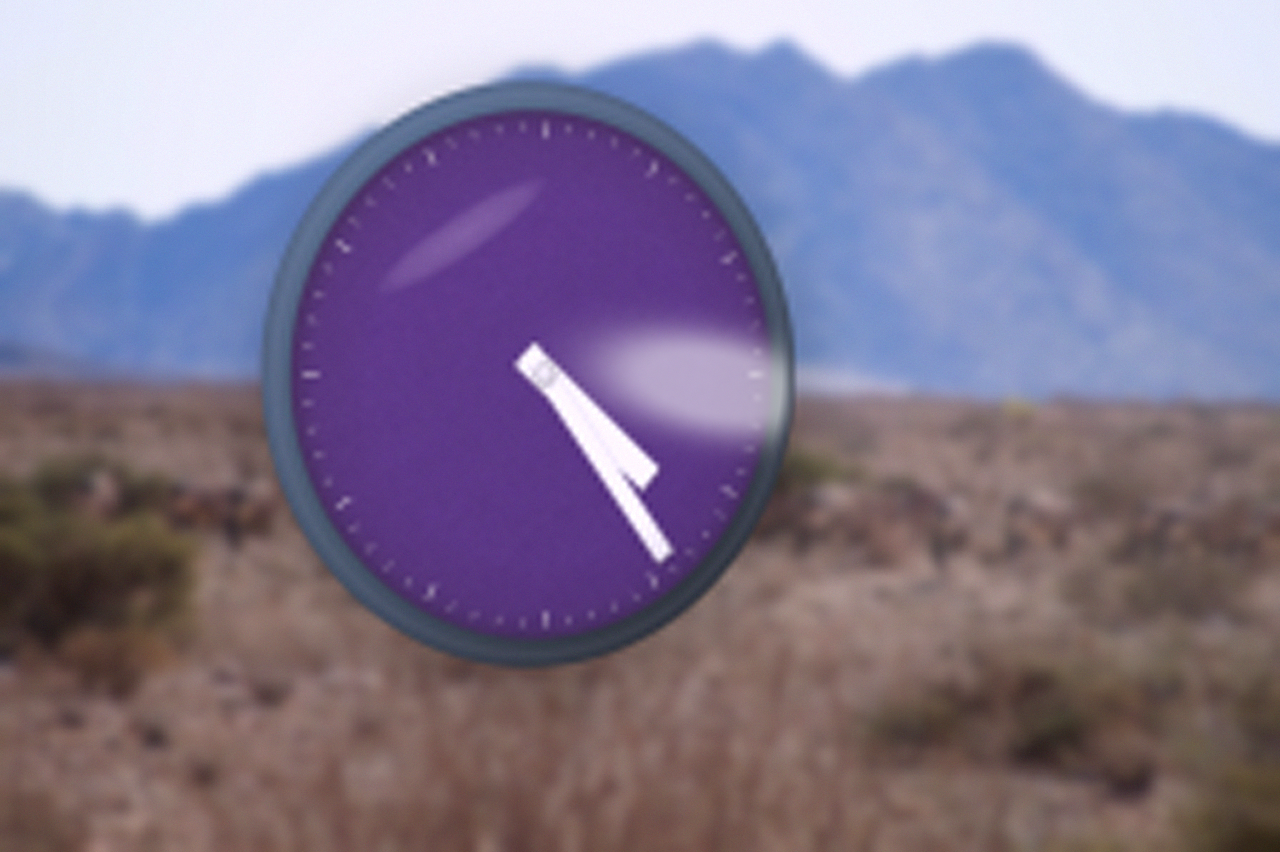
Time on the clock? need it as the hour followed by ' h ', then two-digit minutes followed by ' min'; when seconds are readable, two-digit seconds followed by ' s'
4 h 24 min
